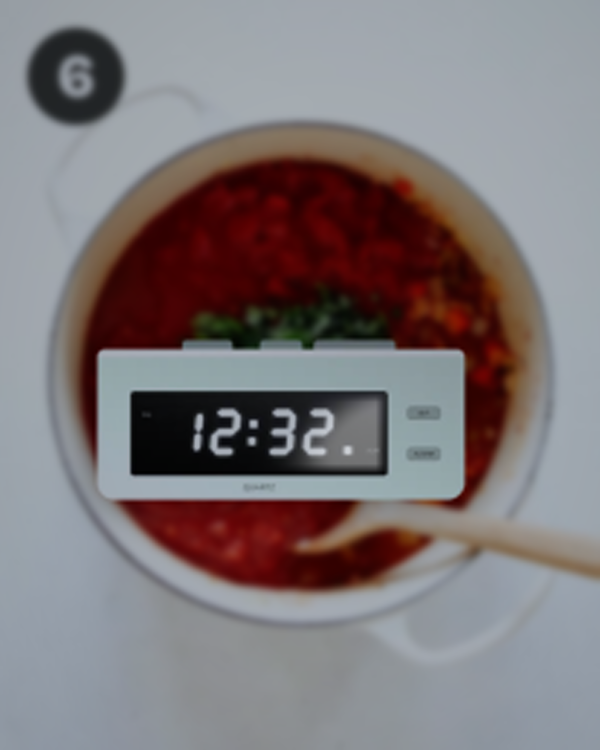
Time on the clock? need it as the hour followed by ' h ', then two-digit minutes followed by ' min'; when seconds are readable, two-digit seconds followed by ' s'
12 h 32 min
